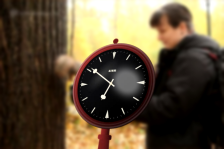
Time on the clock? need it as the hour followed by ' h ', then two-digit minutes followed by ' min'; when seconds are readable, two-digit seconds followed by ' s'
6 h 51 min
